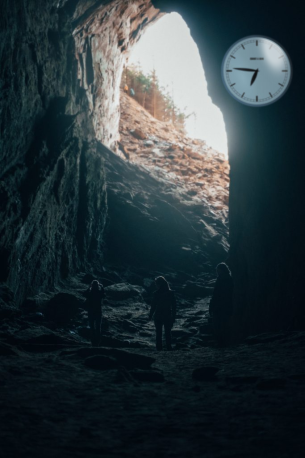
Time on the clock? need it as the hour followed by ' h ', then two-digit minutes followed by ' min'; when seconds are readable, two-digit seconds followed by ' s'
6 h 46 min
